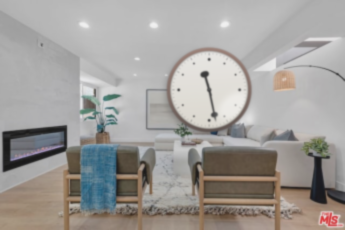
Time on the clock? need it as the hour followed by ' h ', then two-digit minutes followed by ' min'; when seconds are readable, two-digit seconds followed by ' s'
11 h 28 min
